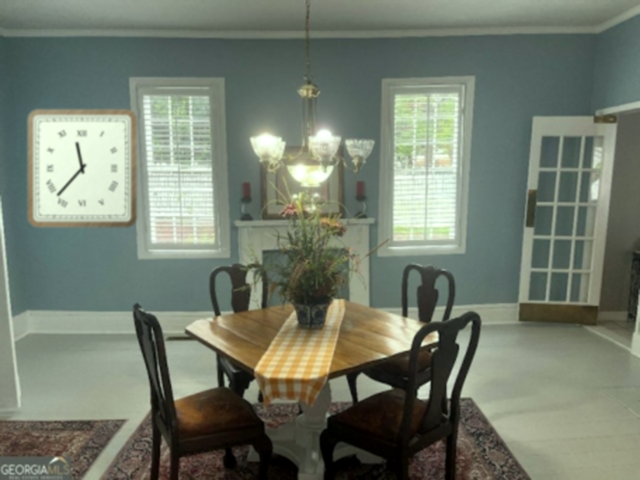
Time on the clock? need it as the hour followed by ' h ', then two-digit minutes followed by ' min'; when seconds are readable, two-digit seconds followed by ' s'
11 h 37 min
